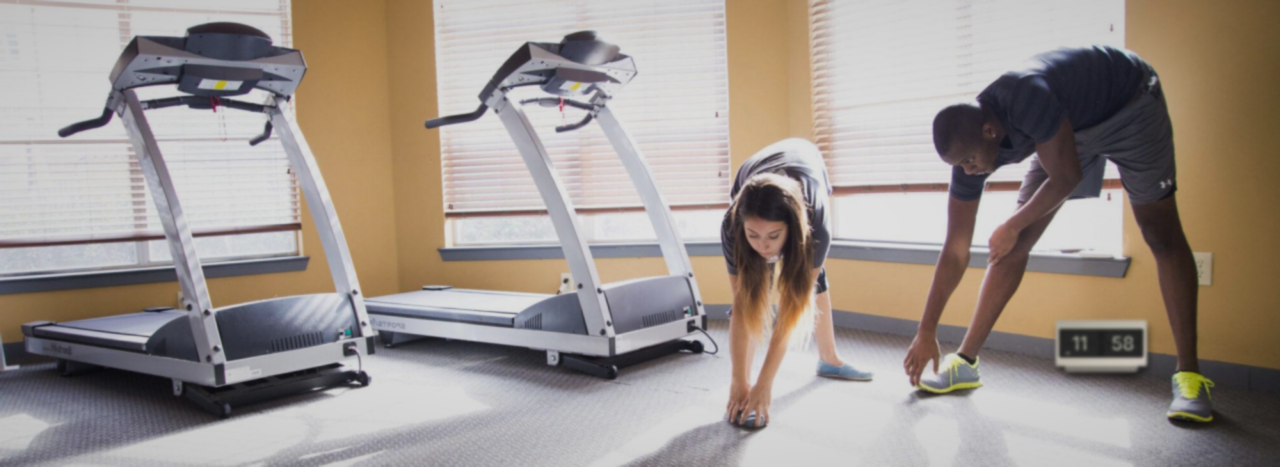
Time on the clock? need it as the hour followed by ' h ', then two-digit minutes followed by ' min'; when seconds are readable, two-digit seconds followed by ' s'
11 h 58 min
